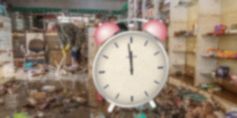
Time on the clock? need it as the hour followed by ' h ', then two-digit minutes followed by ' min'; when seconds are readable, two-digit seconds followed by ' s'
11 h 59 min
